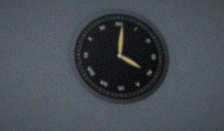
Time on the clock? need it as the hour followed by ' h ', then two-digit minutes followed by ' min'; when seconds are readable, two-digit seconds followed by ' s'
4 h 01 min
